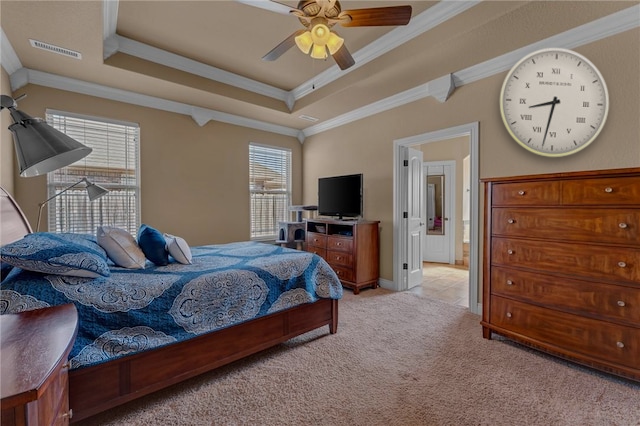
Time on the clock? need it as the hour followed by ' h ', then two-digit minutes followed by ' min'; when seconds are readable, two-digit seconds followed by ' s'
8 h 32 min
